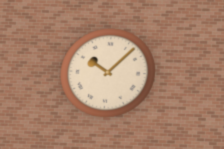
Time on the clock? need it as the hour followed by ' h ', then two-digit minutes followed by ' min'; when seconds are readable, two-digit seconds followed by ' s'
10 h 07 min
